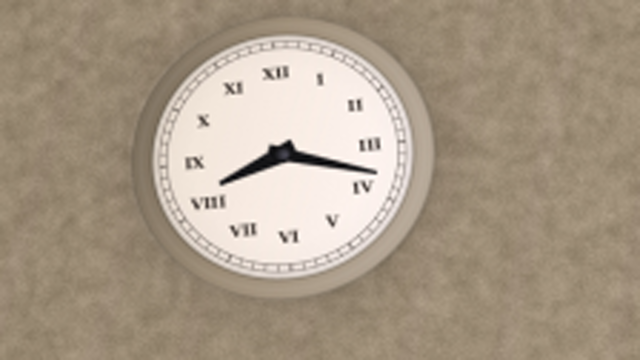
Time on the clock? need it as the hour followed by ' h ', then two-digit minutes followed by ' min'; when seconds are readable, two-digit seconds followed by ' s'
8 h 18 min
